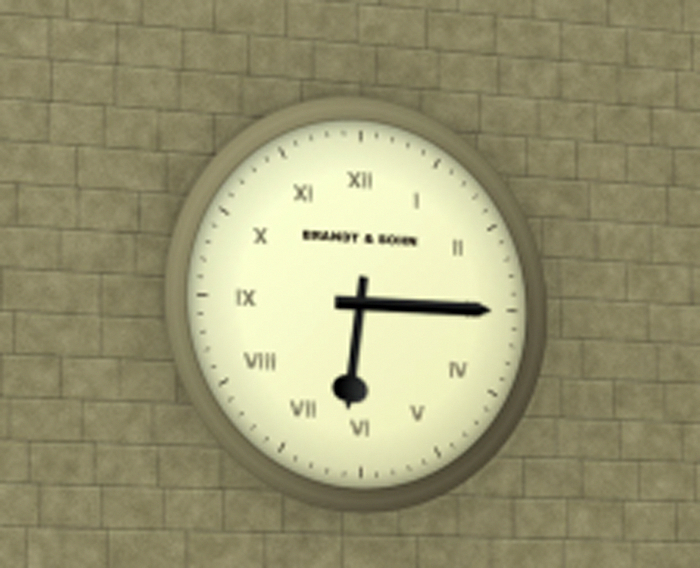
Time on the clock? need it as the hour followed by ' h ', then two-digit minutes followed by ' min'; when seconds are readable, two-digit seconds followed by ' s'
6 h 15 min
